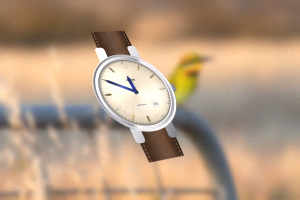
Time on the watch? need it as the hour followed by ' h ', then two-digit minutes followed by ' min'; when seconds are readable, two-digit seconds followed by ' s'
11 h 50 min
